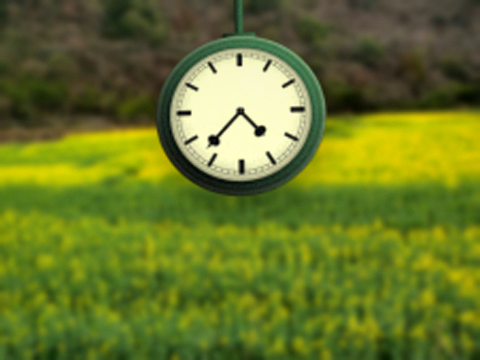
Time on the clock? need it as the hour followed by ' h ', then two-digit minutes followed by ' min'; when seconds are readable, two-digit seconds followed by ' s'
4 h 37 min
